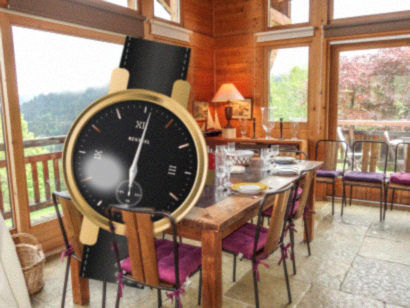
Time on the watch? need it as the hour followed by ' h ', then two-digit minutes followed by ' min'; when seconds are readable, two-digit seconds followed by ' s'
6 h 01 min
